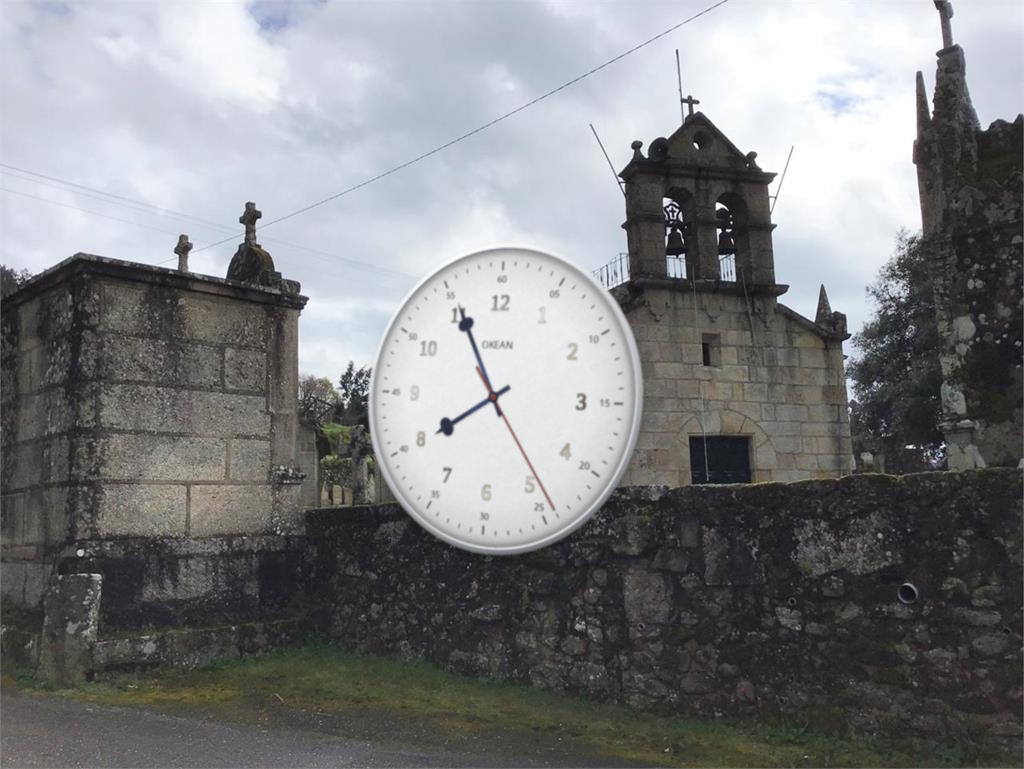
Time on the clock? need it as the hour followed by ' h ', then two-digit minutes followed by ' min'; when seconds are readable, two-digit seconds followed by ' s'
7 h 55 min 24 s
